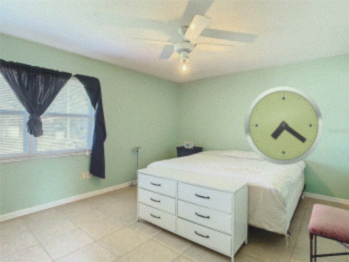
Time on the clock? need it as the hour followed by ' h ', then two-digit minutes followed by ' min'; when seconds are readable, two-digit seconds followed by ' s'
7 h 21 min
